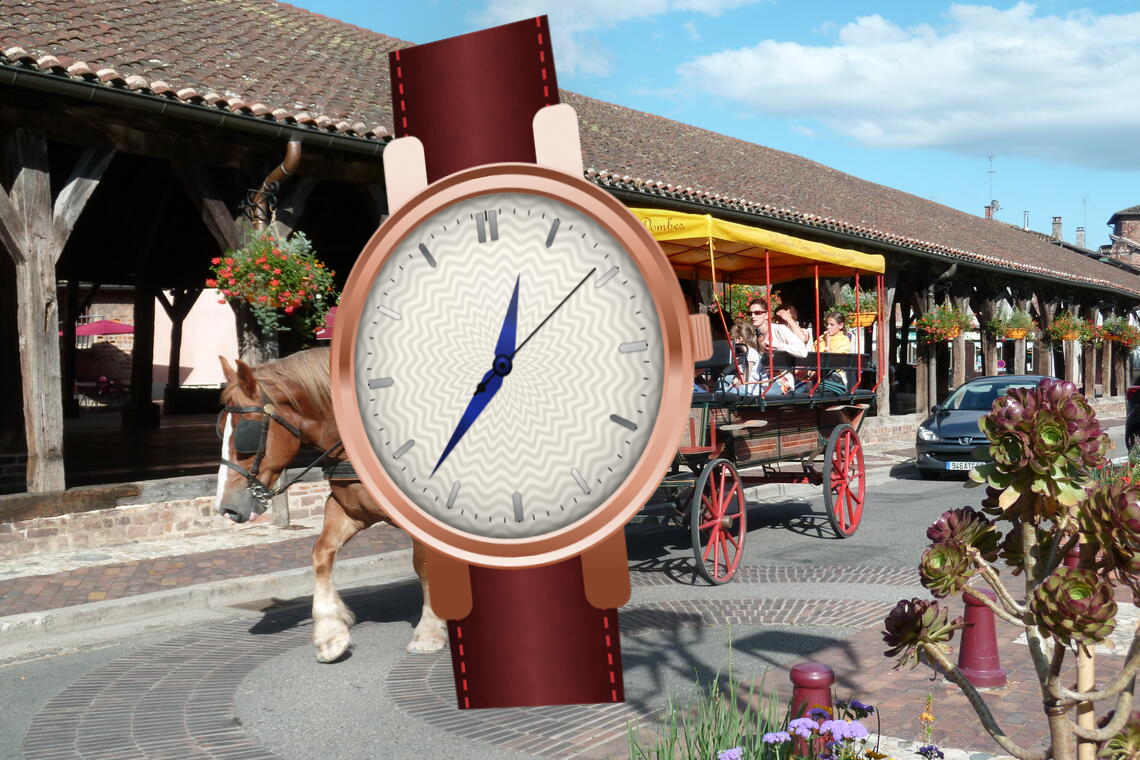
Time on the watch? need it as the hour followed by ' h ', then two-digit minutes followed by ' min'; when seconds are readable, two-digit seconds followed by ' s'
12 h 37 min 09 s
